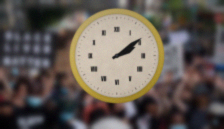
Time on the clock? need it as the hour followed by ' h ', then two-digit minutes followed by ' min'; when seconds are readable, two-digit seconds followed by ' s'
2 h 09 min
